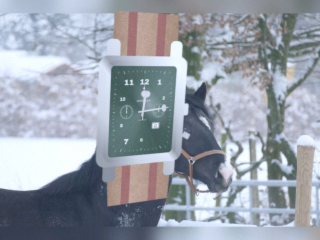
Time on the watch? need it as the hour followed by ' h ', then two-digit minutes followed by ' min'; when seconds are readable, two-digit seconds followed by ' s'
12 h 14 min
